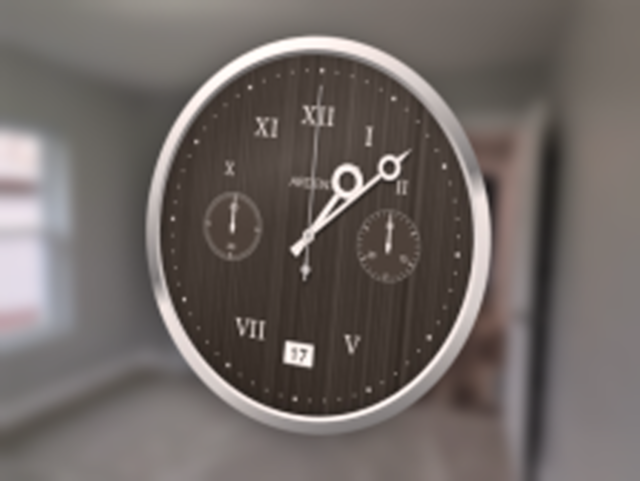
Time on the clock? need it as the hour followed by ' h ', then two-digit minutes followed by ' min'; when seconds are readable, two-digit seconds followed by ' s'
1 h 08 min
